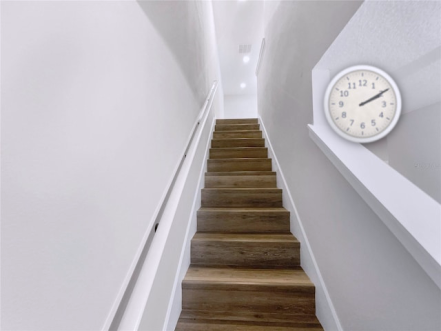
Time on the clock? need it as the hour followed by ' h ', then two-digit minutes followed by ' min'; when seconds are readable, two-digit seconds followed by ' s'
2 h 10 min
